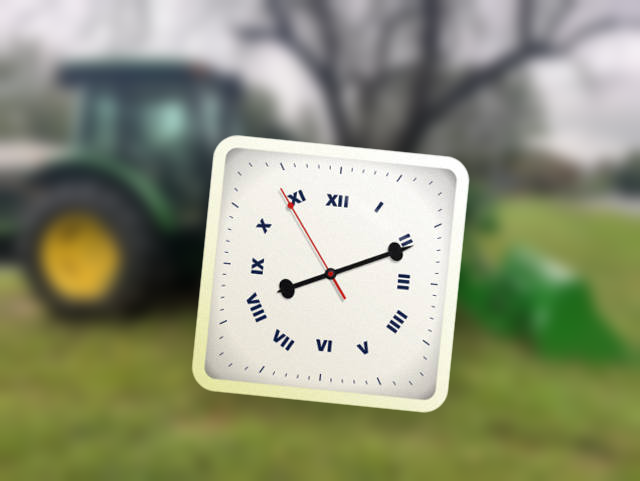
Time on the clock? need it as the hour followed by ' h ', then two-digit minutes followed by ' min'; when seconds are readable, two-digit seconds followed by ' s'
8 h 10 min 54 s
